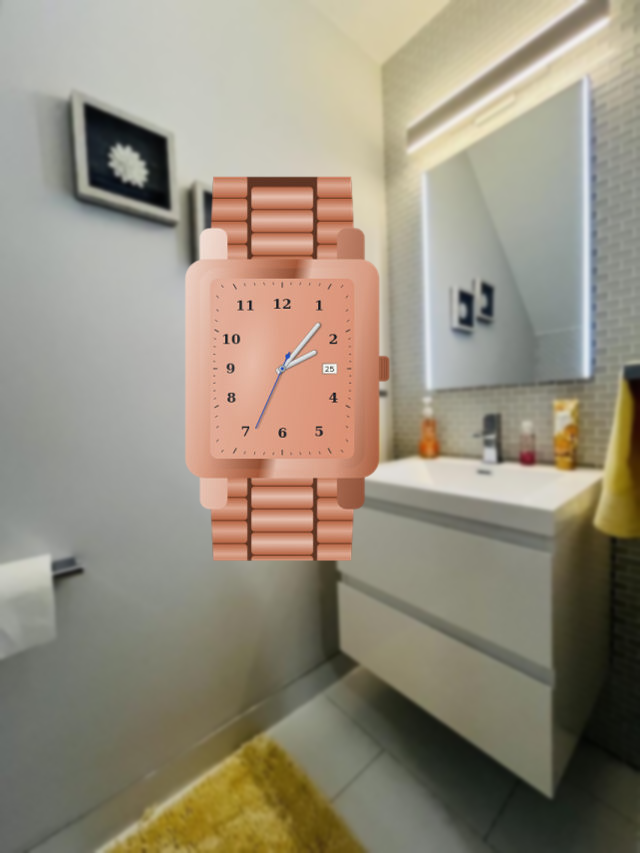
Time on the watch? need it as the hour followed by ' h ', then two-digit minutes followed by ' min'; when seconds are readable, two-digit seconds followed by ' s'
2 h 06 min 34 s
